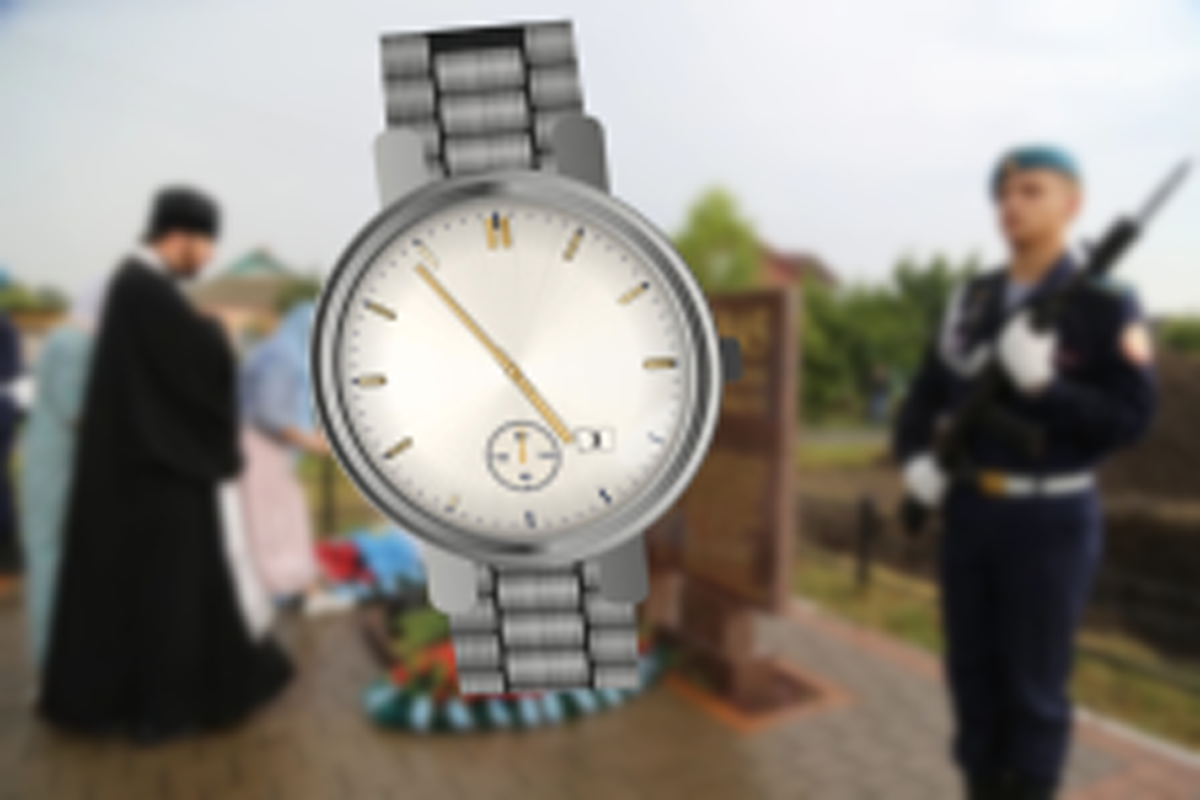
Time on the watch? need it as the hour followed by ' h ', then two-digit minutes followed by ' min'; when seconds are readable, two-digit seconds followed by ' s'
4 h 54 min
